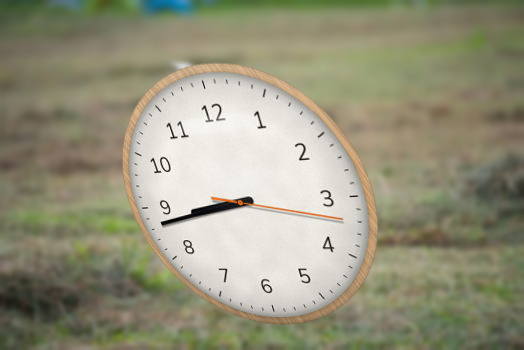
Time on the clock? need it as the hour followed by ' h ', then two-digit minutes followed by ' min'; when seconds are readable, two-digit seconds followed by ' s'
8 h 43 min 17 s
